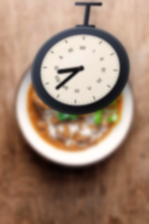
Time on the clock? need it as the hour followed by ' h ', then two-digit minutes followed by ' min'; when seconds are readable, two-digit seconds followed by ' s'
8 h 37 min
